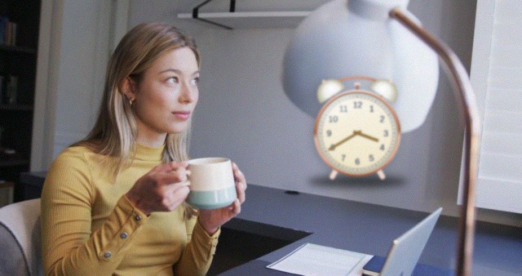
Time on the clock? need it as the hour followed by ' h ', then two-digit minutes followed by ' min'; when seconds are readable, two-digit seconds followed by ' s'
3 h 40 min
